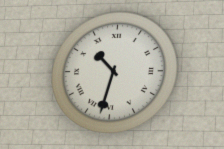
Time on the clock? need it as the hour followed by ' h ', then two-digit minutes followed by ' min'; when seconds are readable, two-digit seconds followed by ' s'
10 h 32 min
